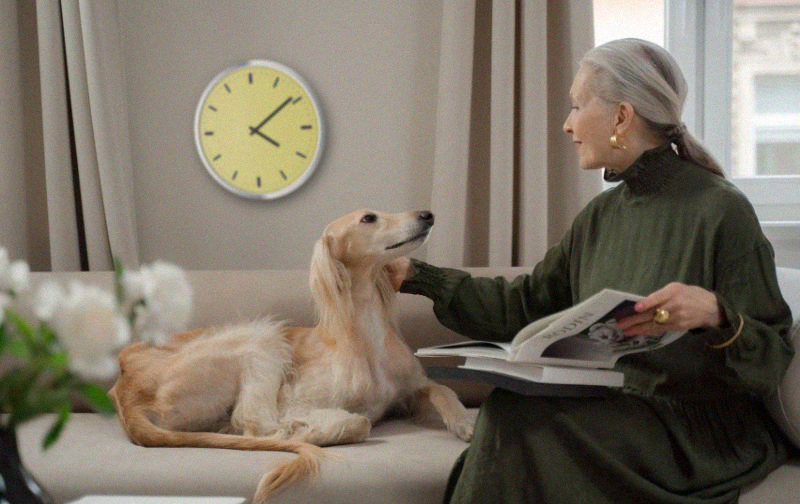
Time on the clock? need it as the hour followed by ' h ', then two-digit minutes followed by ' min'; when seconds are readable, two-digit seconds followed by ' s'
4 h 09 min
